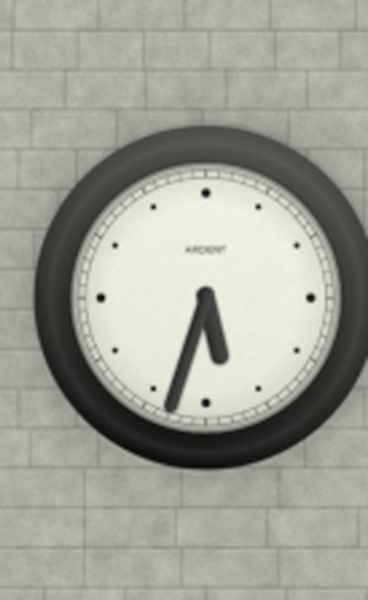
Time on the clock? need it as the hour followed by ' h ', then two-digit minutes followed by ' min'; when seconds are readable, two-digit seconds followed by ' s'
5 h 33 min
